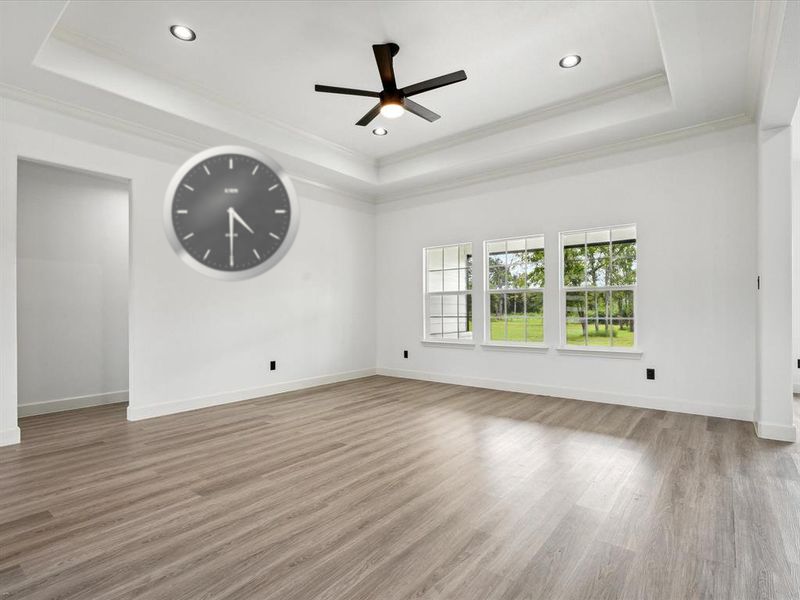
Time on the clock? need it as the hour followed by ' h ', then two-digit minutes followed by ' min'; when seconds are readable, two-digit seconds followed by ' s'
4 h 30 min
